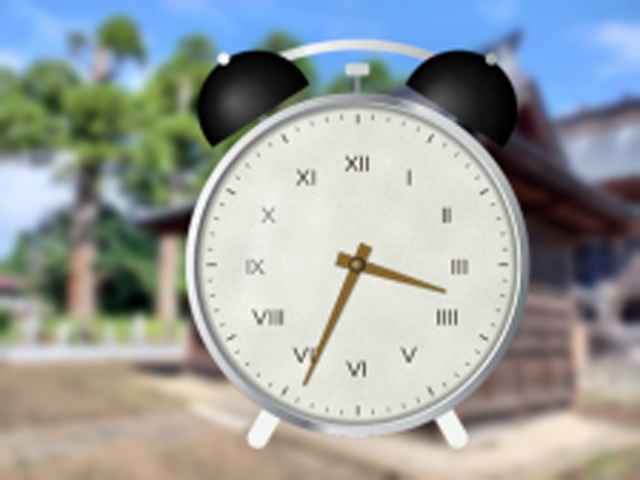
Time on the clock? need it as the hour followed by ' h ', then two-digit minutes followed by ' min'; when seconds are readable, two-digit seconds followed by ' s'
3 h 34 min
